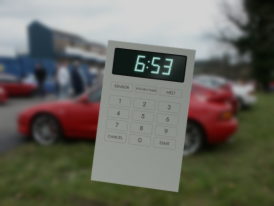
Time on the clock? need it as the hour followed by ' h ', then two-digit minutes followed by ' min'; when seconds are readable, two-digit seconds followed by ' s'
6 h 53 min
